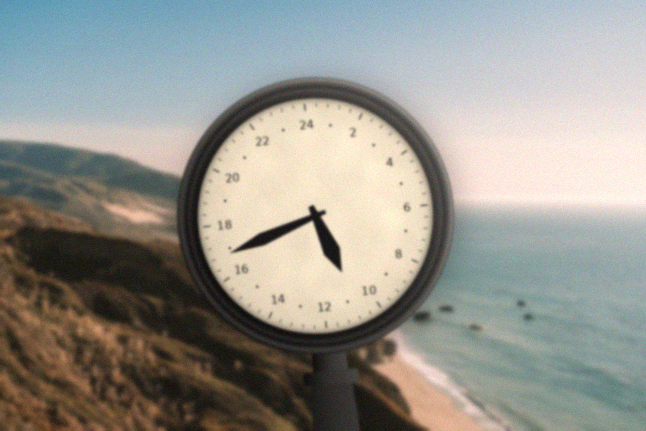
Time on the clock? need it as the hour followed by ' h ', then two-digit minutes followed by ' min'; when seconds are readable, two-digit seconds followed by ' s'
10 h 42 min
